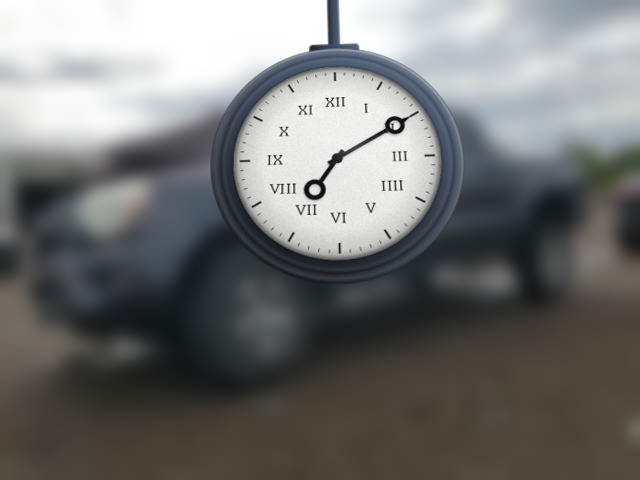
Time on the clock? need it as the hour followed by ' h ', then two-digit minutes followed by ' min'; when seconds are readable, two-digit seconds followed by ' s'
7 h 10 min
